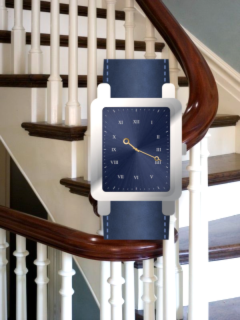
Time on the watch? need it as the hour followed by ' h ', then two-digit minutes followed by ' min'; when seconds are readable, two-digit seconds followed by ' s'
10 h 19 min
